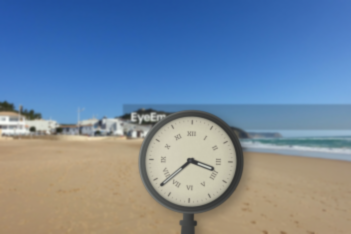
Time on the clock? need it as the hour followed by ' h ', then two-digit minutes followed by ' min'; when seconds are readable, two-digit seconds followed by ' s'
3 h 38 min
